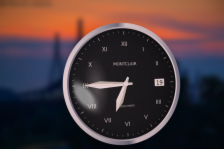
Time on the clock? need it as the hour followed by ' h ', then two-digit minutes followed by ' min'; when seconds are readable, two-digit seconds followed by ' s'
6 h 45 min
